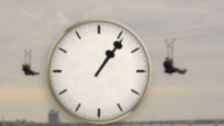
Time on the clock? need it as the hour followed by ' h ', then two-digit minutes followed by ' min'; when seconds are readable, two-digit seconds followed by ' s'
1 h 06 min
